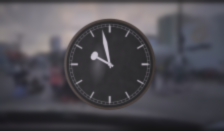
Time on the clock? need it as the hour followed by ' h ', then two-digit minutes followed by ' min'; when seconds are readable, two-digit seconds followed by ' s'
9 h 58 min
